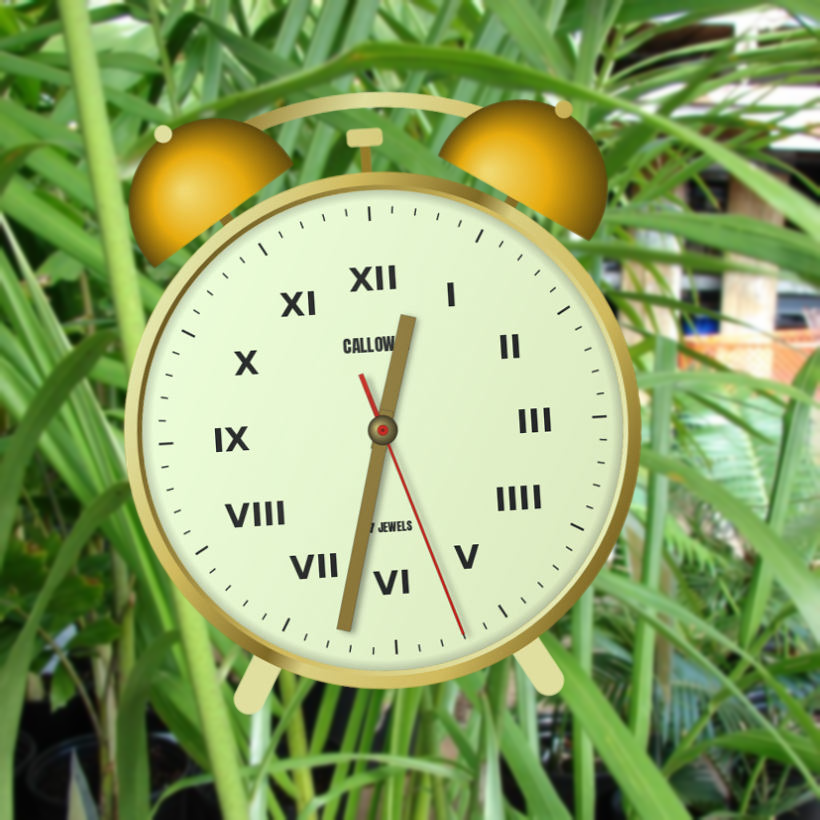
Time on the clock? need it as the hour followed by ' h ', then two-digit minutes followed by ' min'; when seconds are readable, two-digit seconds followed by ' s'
12 h 32 min 27 s
